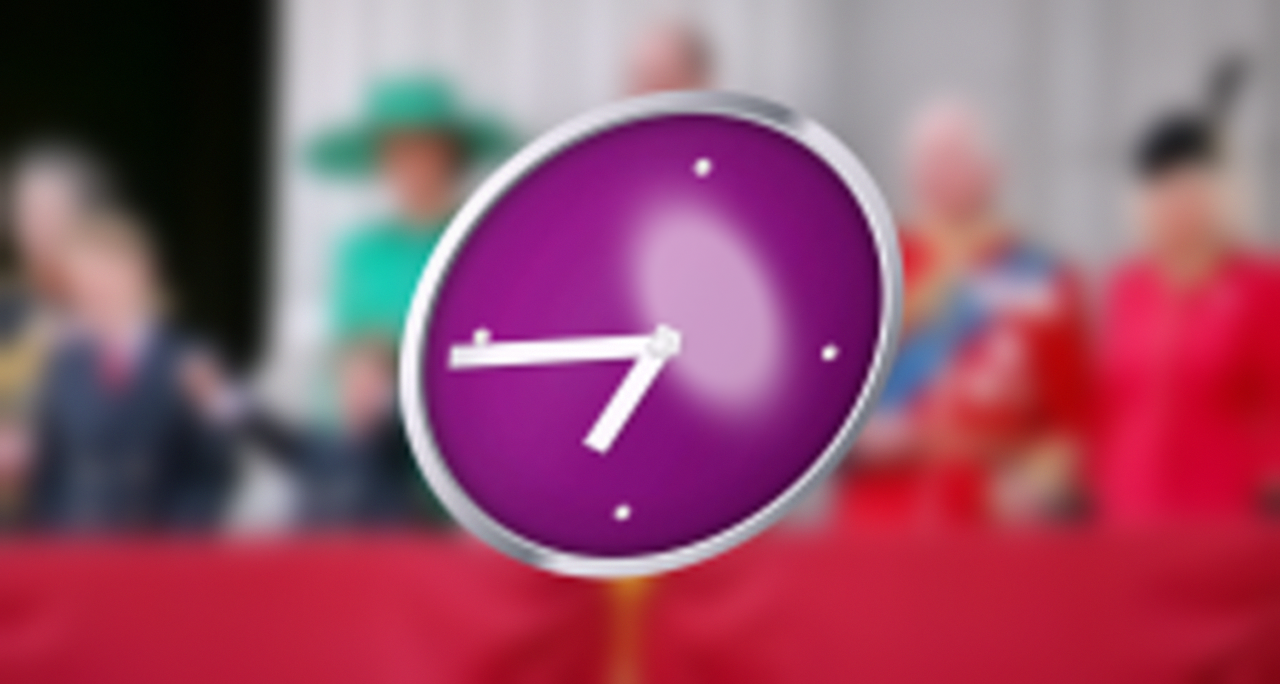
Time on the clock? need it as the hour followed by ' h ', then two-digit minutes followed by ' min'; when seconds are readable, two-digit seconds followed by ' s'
6 h 44 min
